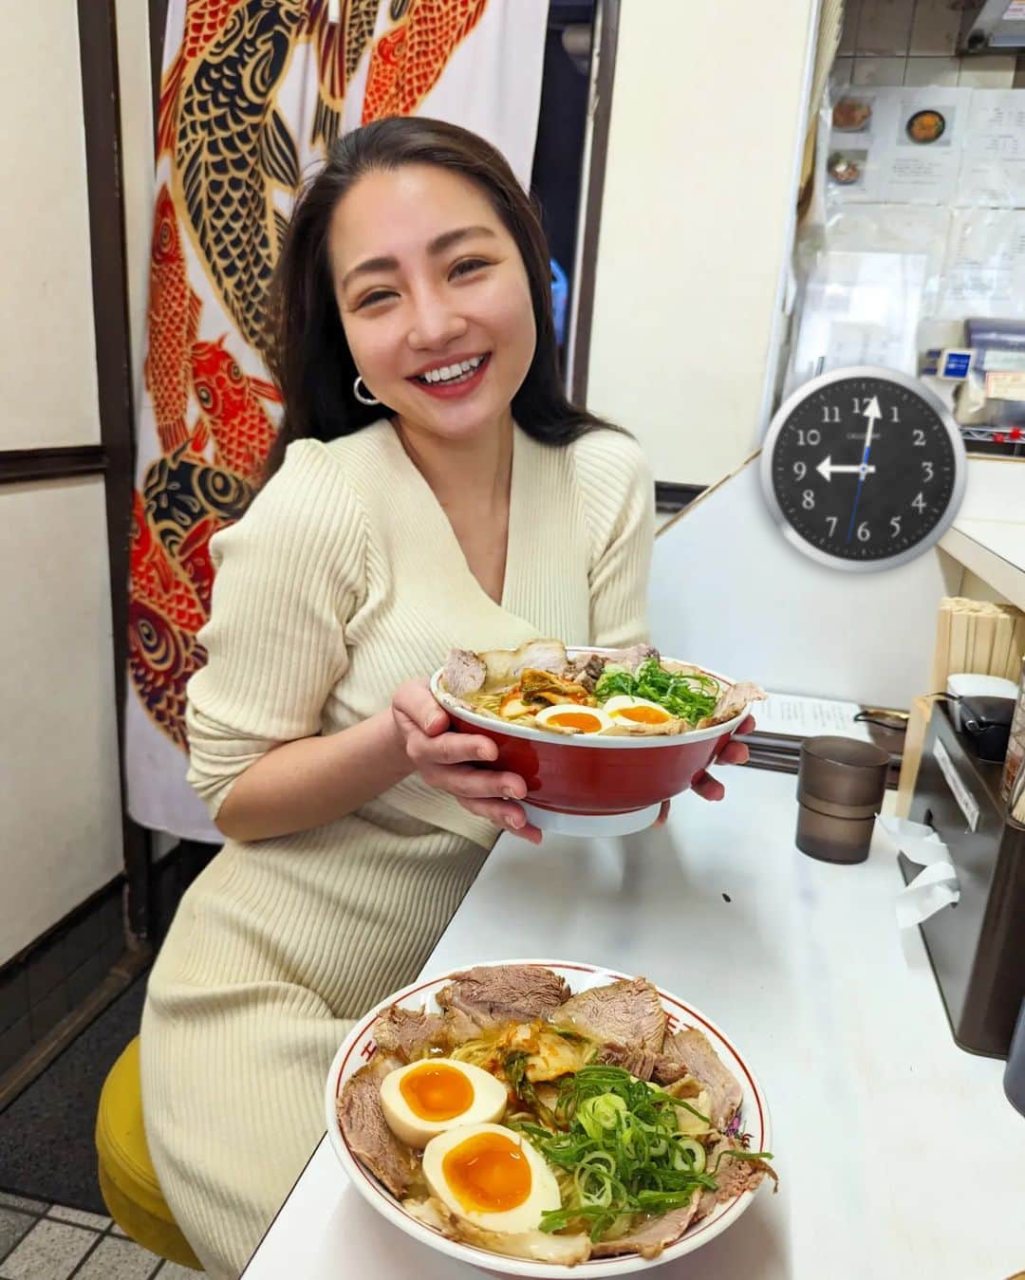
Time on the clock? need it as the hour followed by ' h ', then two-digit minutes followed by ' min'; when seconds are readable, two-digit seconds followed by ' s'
9 h 01 min 32 s
